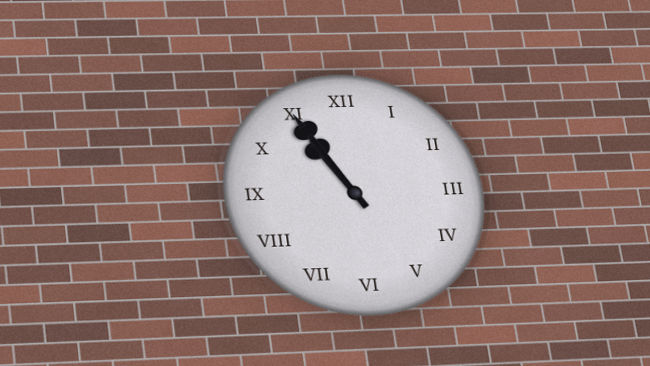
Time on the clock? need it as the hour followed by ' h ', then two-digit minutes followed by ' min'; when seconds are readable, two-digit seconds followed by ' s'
10 h 55 min
